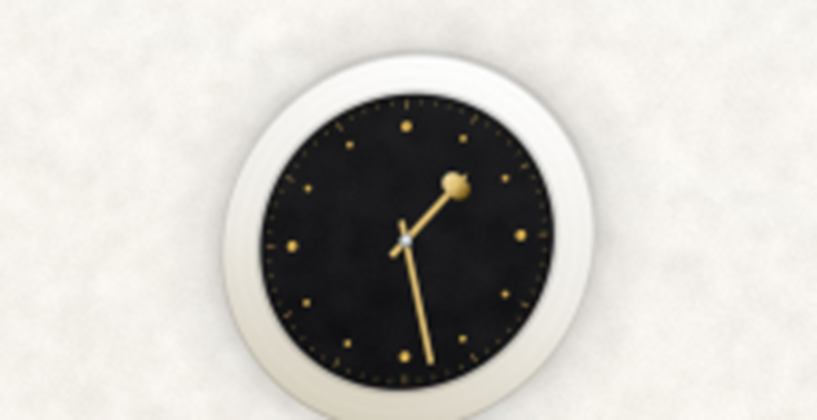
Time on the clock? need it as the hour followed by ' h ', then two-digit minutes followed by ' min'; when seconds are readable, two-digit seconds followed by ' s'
1 h 28 min
